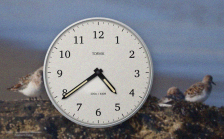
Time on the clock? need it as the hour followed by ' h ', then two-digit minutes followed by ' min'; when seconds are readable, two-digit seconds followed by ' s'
4 h 39 min
